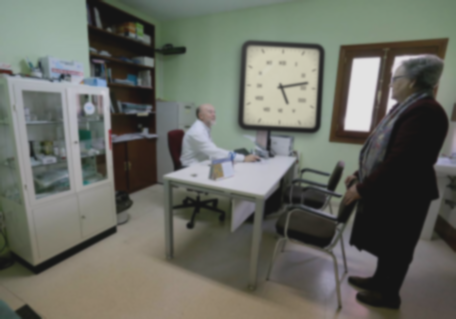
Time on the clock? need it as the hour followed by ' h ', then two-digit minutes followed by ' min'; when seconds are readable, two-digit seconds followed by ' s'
5 h 13 min
